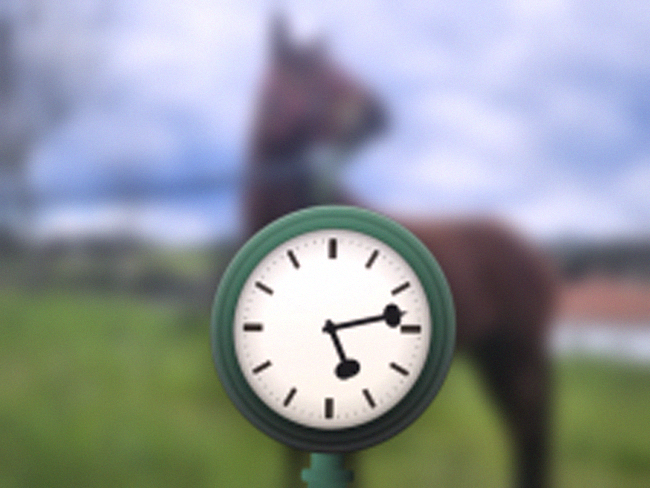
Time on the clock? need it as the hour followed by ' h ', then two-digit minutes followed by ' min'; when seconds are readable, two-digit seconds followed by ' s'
5 h 13 min
